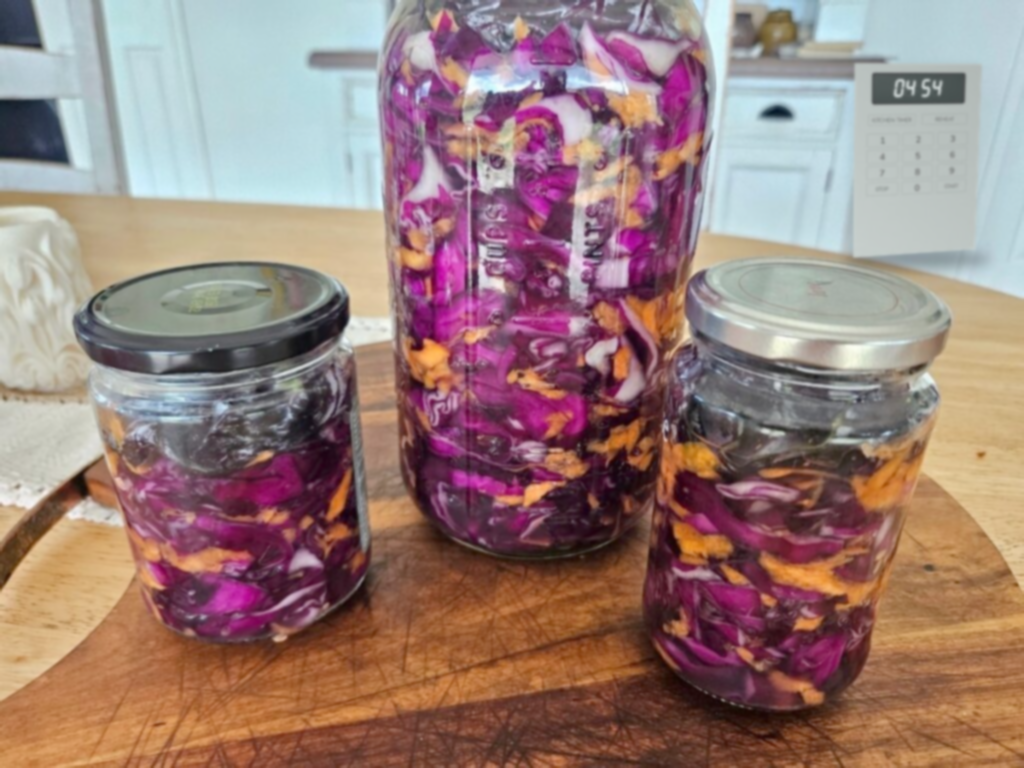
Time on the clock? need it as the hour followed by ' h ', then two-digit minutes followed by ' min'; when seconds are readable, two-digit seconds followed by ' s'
4 h 54 min
